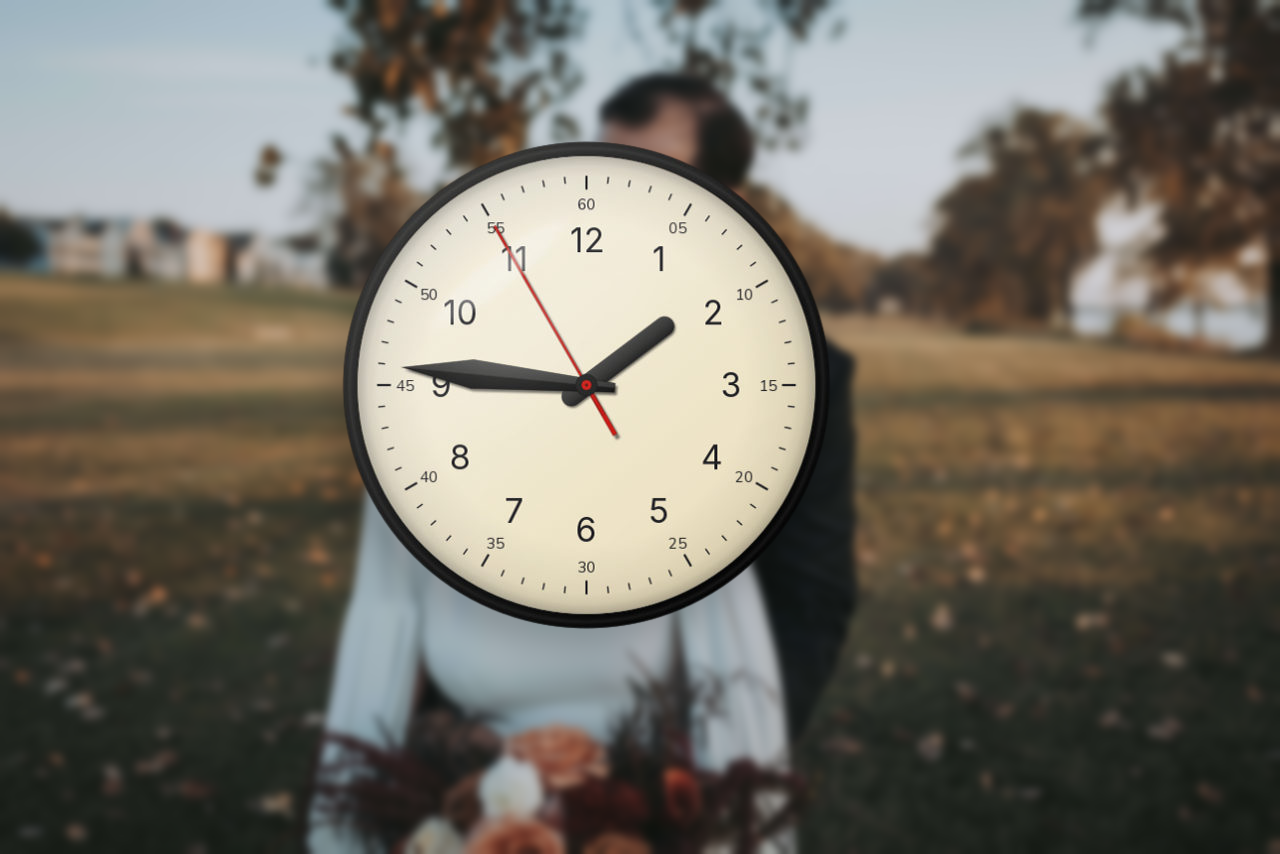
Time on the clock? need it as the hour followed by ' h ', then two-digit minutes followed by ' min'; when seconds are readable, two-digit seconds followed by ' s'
1 h 45 min 55 s
